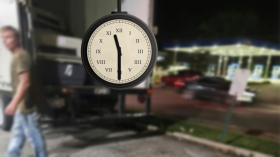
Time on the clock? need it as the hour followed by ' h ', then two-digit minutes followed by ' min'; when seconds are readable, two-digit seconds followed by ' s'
11 h 30 min
